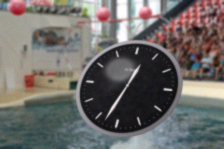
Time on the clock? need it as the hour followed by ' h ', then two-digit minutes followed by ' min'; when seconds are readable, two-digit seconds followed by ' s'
12 h 33 min
